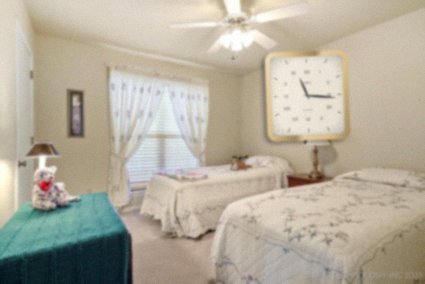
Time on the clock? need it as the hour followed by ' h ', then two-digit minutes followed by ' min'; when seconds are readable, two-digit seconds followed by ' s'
11 h 16 min
